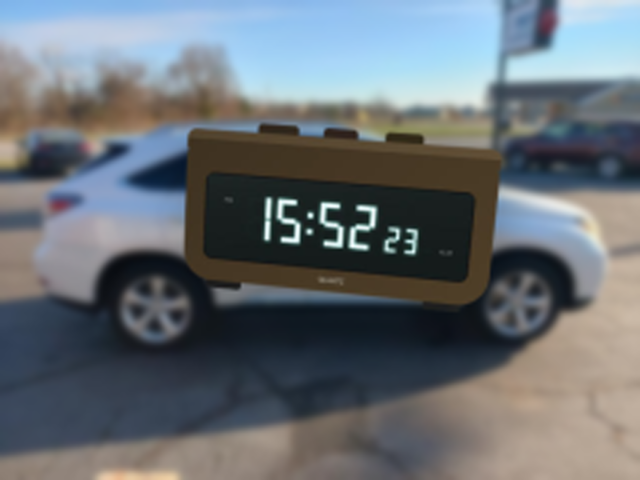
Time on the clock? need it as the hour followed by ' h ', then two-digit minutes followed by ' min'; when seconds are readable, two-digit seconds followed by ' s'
15 h 52 min 23 s
